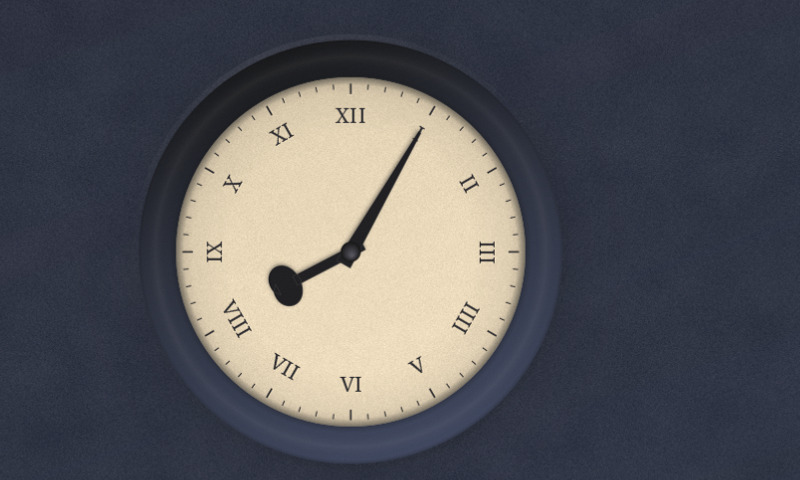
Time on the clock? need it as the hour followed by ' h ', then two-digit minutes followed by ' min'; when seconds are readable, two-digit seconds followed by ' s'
8 h 05 min
